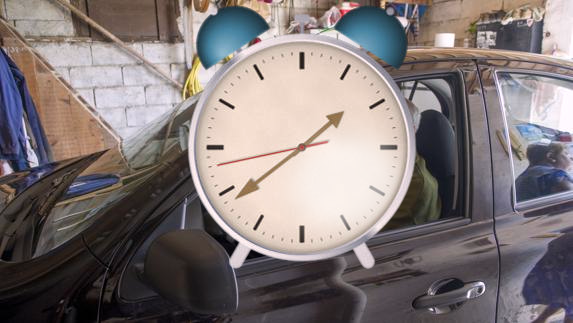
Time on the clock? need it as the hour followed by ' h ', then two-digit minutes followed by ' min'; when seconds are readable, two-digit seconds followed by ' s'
1 h 38 min 43 s
